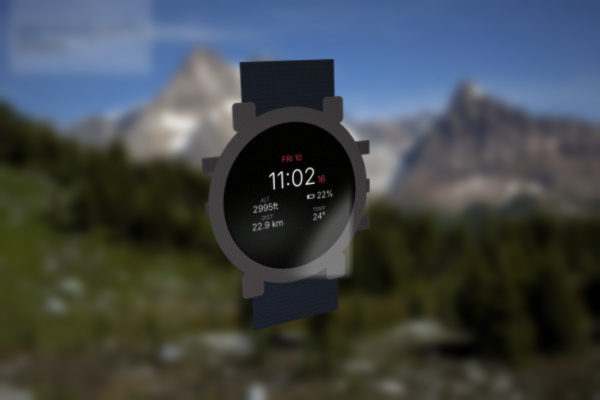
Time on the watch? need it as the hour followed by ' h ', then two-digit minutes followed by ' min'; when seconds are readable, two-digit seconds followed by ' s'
11 h 02 min 16 s
